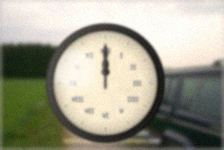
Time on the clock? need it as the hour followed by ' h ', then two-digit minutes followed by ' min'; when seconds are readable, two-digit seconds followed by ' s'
12 h 00 min
